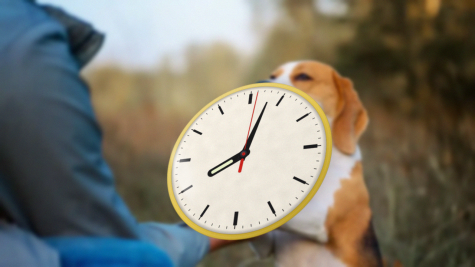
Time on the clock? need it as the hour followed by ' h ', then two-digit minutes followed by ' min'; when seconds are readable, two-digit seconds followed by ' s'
8 h 03 min 01 s
